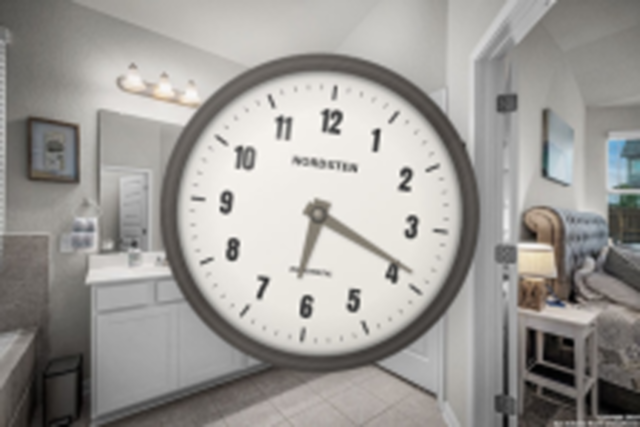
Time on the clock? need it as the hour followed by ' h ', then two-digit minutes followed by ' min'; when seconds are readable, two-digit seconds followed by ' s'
6 h 19 min
